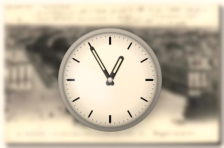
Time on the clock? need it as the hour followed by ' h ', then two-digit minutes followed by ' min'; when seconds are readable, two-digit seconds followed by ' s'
12 h 55 min
